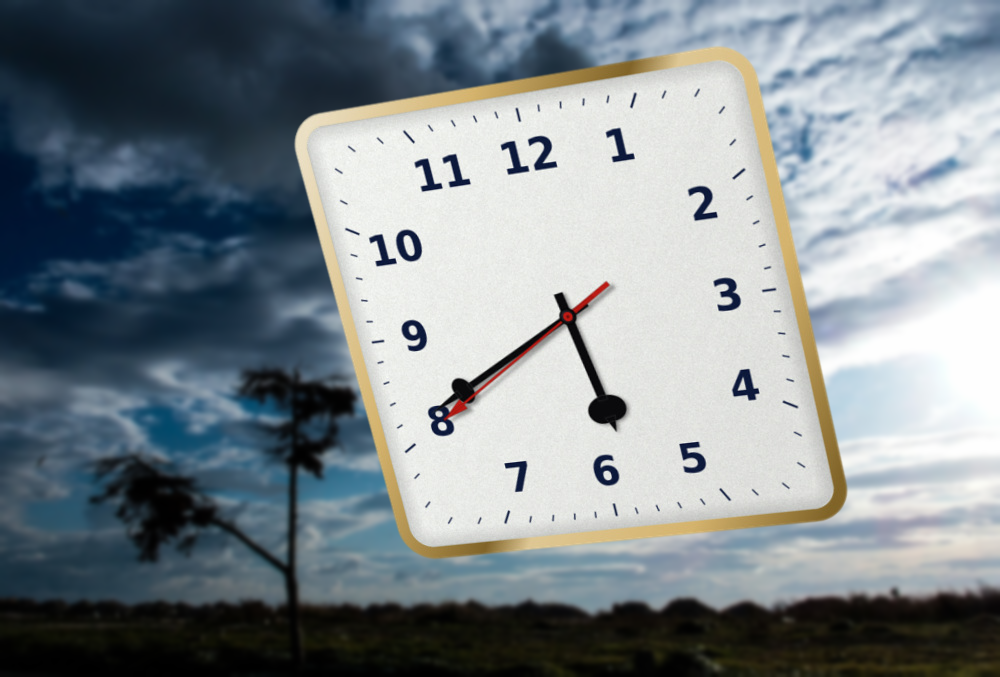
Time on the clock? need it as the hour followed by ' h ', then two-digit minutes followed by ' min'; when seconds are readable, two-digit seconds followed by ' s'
5 h 40 min 40 s
